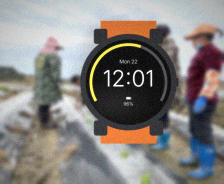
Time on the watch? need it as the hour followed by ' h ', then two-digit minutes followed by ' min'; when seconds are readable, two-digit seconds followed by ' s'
12 h 01 min
